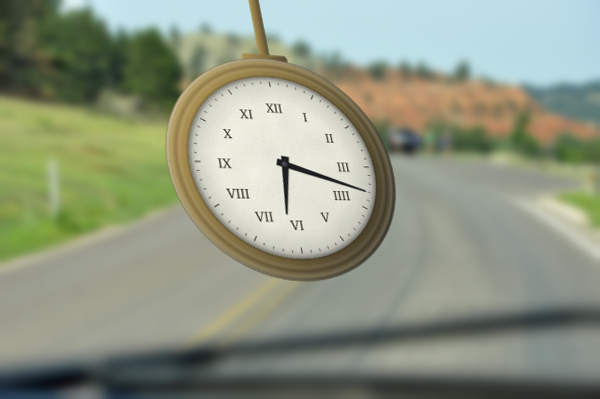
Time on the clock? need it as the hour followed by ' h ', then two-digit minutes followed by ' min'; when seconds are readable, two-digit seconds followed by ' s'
6 h 18 min
